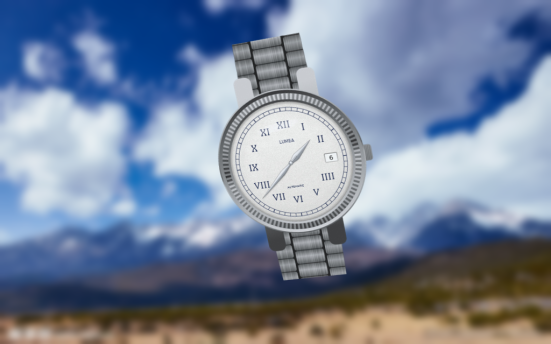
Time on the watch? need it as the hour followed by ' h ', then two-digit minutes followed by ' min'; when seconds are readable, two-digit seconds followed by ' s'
1 h 38 min
